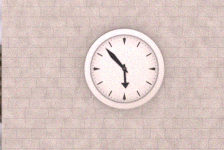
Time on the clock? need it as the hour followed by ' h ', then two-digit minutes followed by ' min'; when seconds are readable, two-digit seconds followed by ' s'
5 h 53 min
